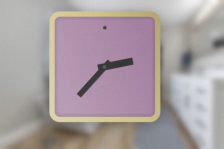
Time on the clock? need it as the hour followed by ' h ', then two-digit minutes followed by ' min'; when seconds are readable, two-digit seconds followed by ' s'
2 h 37 min
